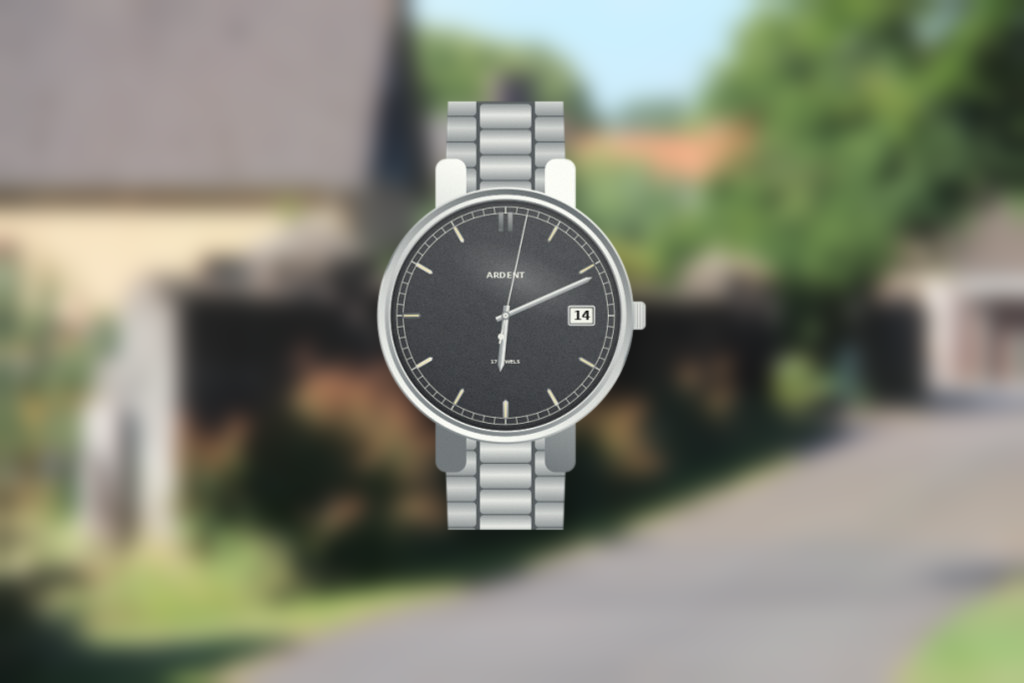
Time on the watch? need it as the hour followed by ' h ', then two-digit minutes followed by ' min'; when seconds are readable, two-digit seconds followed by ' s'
6 h 11 min 02 s
